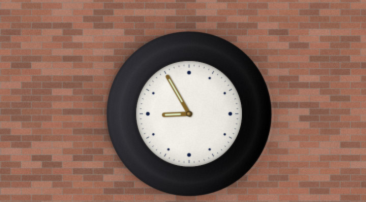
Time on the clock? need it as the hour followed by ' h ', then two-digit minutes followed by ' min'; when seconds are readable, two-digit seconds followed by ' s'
8 h 55 min
